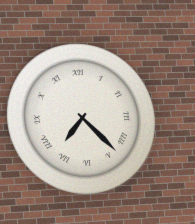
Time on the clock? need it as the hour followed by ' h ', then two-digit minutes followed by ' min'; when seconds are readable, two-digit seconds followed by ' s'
7 h 23 min
